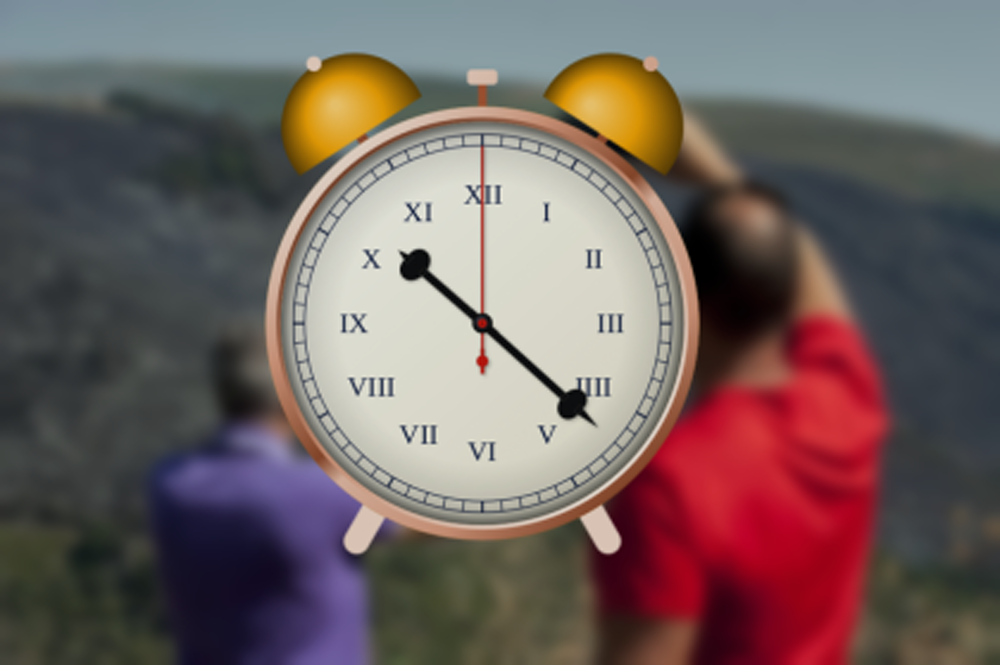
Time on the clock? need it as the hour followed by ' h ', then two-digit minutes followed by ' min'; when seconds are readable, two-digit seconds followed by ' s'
10 h 22 min 00 s
